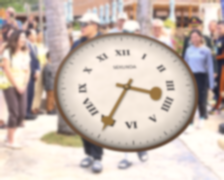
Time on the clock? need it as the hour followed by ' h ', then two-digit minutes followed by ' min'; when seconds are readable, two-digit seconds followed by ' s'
3 h 35 min
